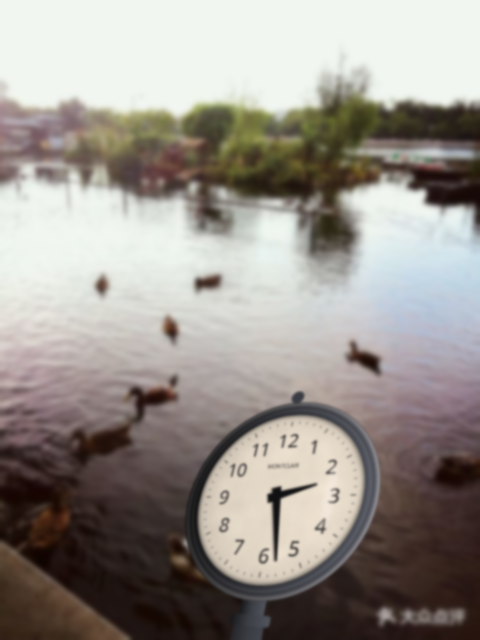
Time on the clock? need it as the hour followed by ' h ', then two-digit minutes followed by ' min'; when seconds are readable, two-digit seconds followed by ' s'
2 h 28 min
